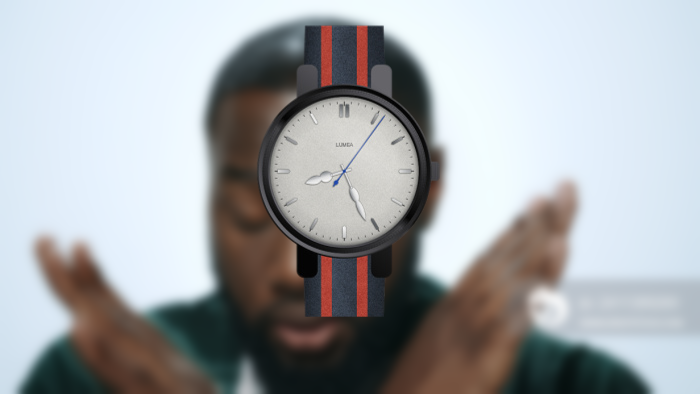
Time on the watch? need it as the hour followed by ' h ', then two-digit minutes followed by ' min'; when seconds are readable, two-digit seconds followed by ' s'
8 h 26 min 06 s
